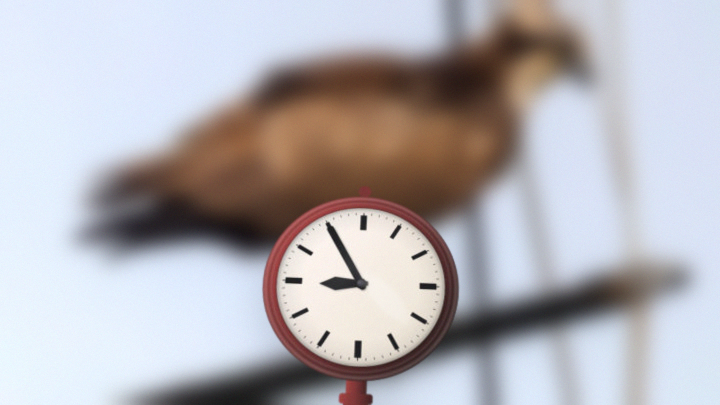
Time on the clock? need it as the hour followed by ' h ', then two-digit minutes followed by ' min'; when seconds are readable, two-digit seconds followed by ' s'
8 h 55 min
